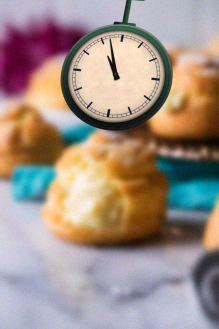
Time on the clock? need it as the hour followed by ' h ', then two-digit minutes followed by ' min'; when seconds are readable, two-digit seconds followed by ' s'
10 h 57 min
